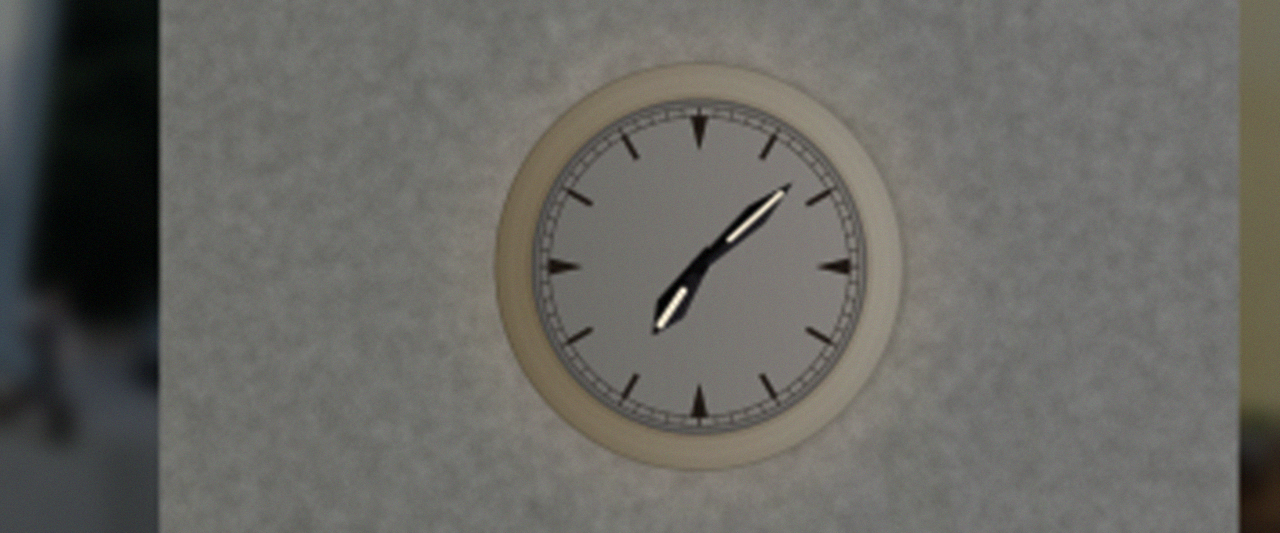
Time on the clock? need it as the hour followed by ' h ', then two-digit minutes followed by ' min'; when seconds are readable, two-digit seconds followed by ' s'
7 h 08 min
